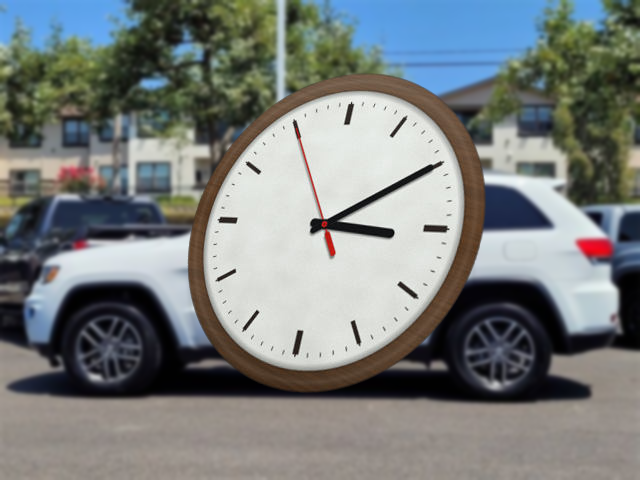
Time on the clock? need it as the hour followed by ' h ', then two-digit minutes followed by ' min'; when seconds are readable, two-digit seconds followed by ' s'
3 h 09 min 55 s
